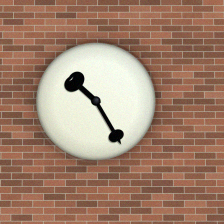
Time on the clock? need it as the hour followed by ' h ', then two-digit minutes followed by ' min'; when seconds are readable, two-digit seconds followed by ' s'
10 h 25 min
